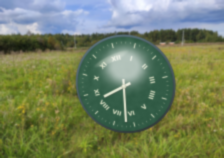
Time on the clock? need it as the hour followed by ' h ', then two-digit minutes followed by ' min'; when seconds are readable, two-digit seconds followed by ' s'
8 h 32 min
